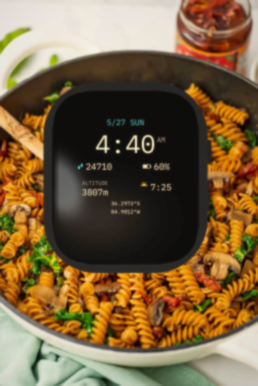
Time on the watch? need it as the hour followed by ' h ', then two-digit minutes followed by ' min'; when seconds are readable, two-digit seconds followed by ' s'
4 h 40 min
